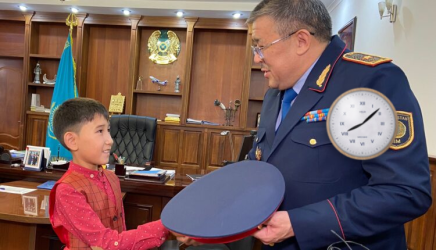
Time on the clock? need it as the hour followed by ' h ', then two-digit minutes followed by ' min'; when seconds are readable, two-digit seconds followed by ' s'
8 h 08 min
